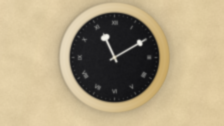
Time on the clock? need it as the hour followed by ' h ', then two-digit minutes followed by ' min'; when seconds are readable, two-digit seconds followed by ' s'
11 h 10 min
